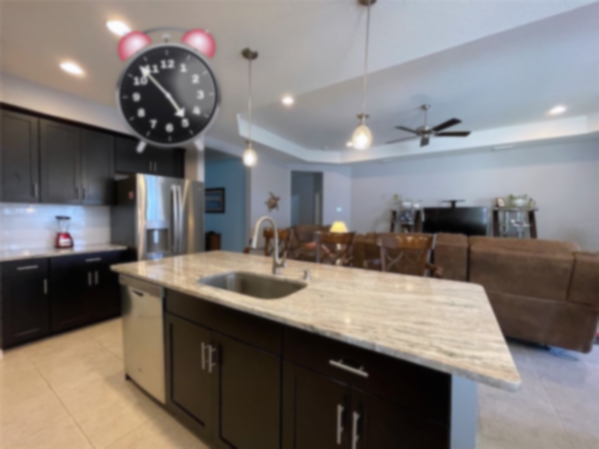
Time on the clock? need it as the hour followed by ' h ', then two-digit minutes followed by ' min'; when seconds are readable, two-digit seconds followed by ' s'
4 h 53 min
